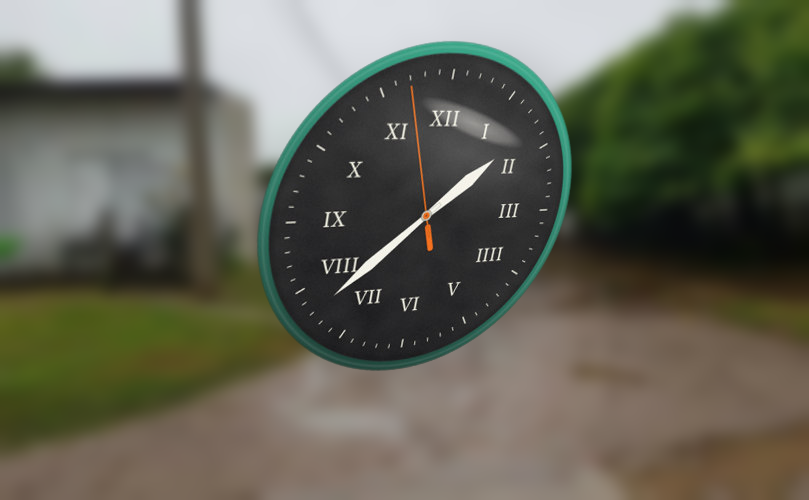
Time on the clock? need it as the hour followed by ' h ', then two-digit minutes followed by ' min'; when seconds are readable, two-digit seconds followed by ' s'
1 h 37 min 57 s
